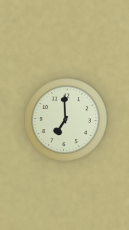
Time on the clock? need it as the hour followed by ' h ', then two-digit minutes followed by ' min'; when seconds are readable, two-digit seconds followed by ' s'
6 h 59 min
